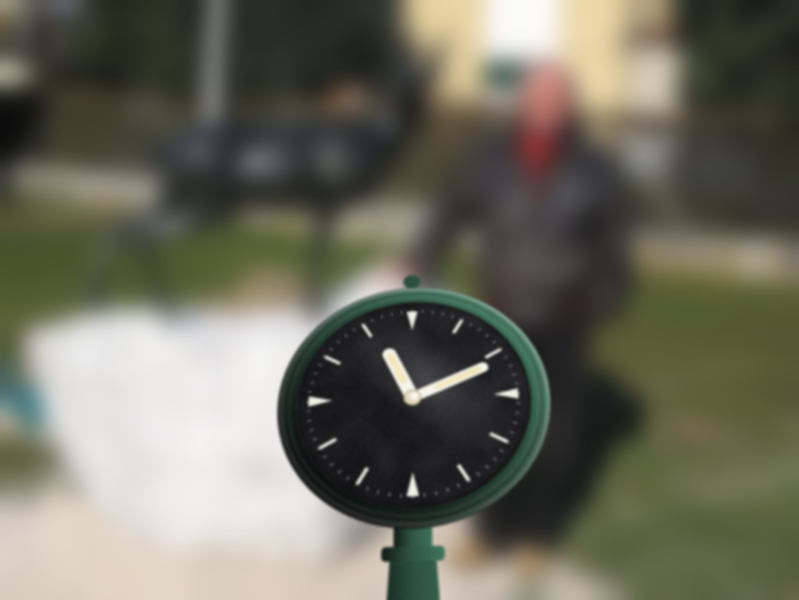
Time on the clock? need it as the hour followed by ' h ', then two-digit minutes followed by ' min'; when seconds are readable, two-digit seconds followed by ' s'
11 h 11 min
